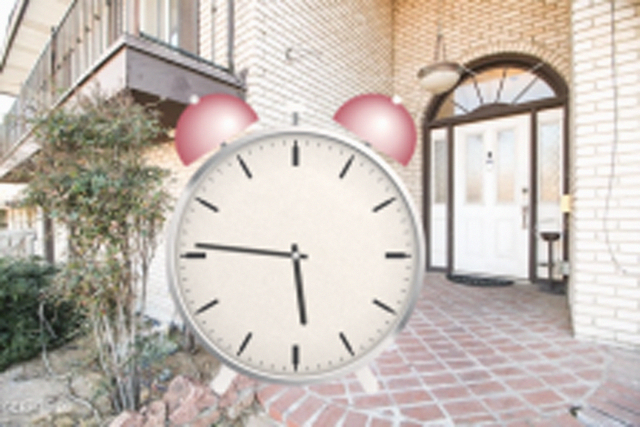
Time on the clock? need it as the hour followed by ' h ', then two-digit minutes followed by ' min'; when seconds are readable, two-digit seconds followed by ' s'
5 h 46 min
